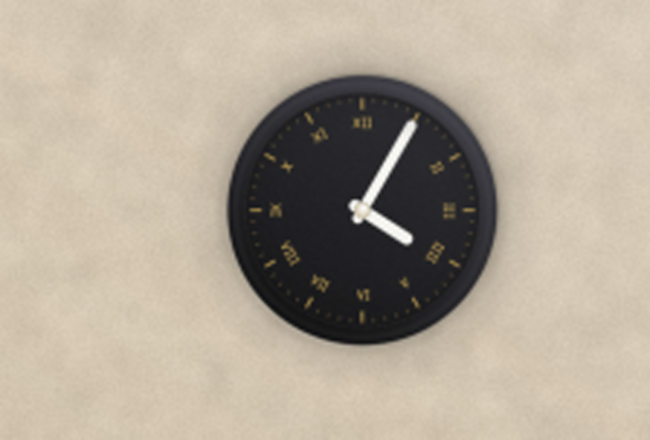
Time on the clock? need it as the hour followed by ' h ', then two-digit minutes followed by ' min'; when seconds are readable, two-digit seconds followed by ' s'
4 h 05 min
